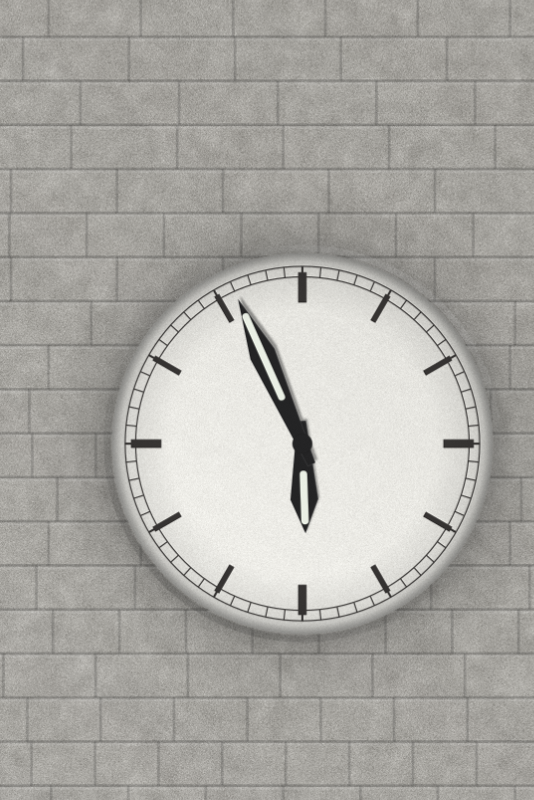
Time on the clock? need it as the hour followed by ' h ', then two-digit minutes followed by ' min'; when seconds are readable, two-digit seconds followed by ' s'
5 h 56 min
